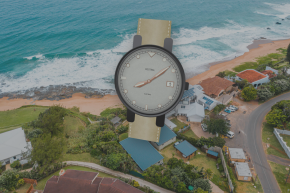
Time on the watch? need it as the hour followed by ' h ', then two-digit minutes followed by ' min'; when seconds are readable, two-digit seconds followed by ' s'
8 h 08 min
